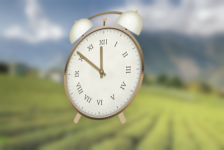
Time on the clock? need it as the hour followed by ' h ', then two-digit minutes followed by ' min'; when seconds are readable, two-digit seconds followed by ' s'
11 h 51 min
